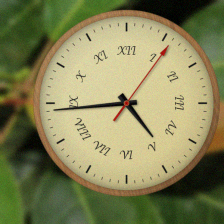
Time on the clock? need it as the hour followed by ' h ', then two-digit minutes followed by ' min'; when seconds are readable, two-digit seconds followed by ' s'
4 h 44 min 06 s
